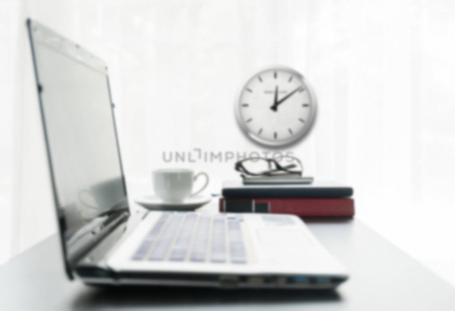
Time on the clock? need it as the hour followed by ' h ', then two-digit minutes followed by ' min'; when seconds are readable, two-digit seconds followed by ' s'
12 h 09 min
